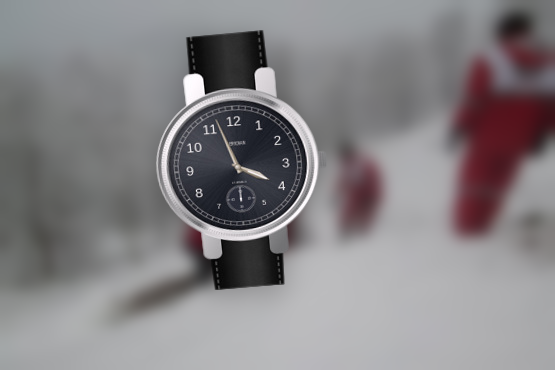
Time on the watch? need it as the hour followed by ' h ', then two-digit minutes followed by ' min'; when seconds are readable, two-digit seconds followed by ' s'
3 h 57 min
